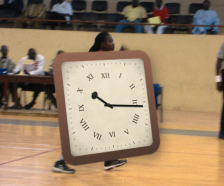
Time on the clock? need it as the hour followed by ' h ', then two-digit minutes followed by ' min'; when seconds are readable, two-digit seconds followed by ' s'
10 h 16 min
